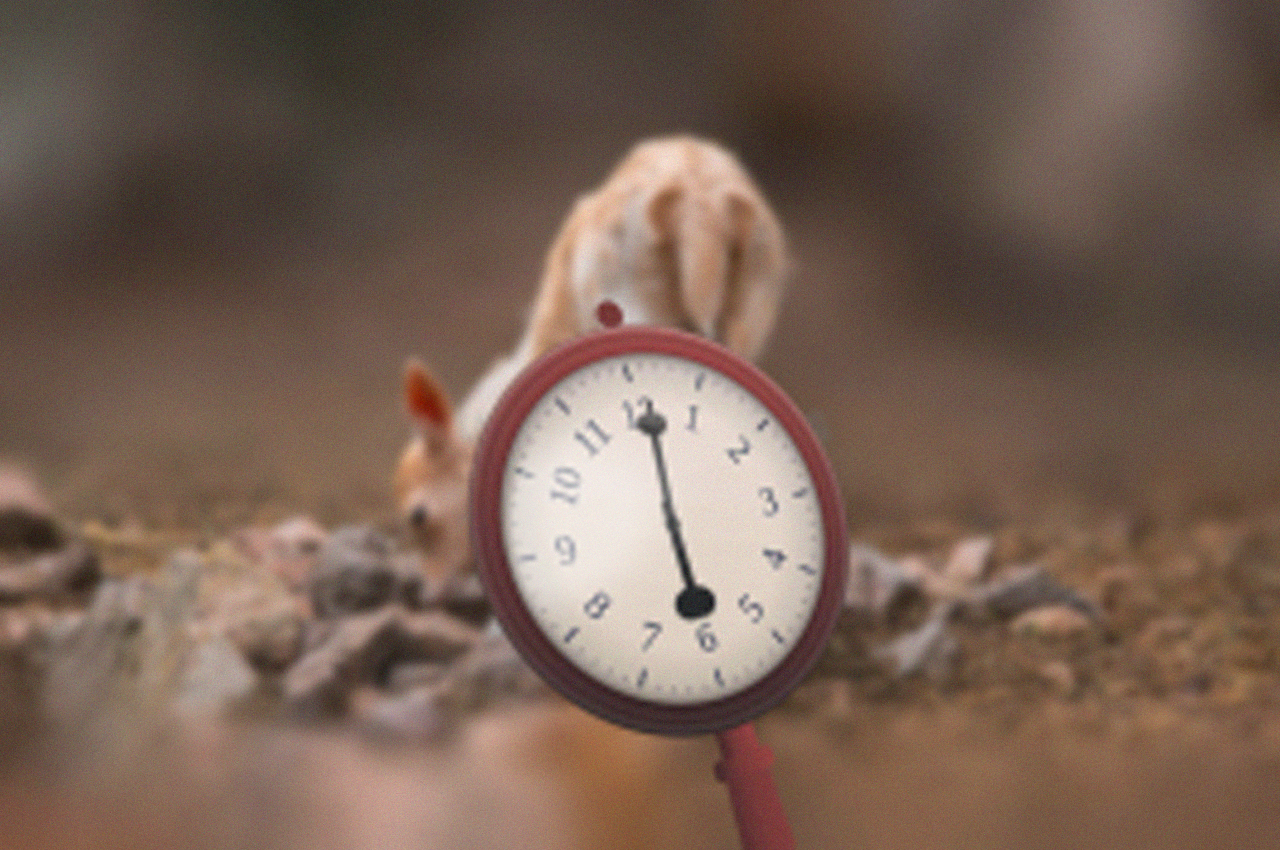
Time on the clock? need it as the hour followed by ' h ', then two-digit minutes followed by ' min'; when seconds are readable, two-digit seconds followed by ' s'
6 h 01 min
